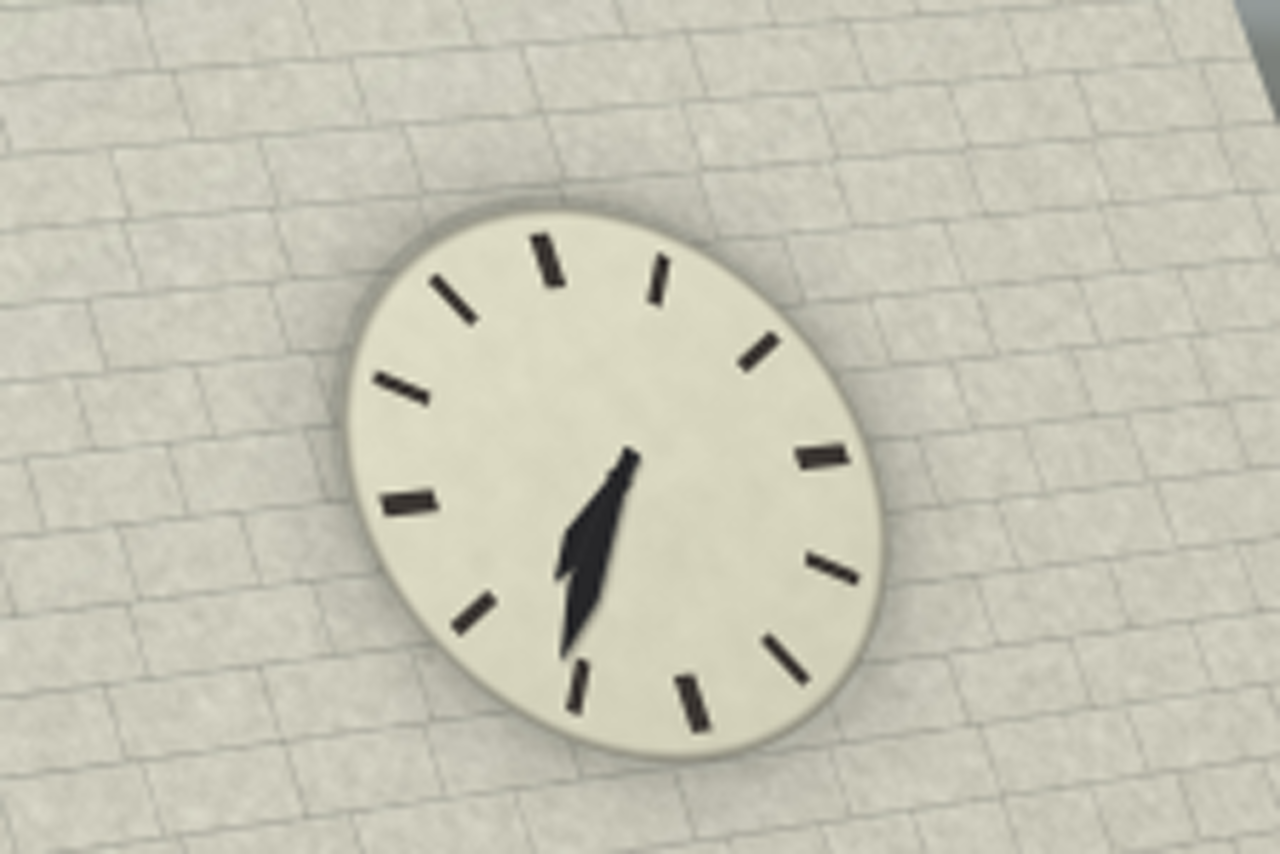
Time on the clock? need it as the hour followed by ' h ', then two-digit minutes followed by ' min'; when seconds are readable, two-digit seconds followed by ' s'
7 h 36 min
